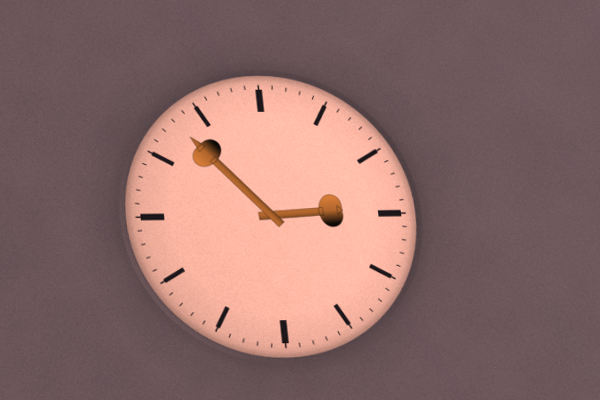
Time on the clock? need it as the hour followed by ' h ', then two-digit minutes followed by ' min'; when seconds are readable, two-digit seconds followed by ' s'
2 h 53 min
